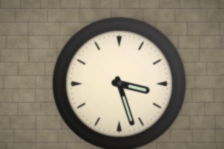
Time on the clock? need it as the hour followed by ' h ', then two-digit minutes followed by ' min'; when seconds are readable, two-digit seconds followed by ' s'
3 h 27 min
